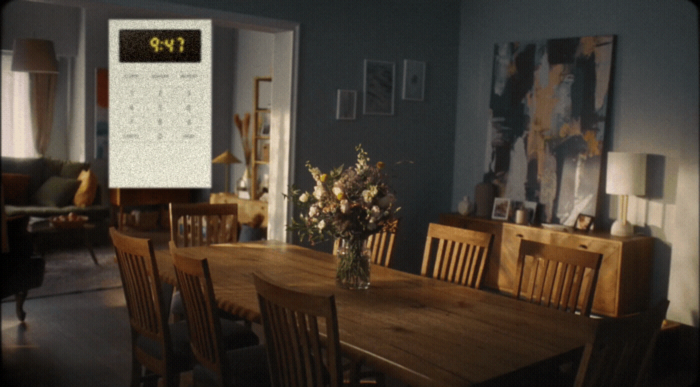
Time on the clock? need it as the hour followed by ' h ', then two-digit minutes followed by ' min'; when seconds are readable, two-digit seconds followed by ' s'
9 h 47 min
